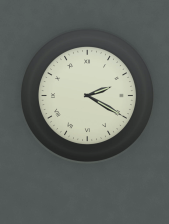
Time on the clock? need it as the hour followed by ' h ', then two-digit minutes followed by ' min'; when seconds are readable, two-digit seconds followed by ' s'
2 h 20 min
